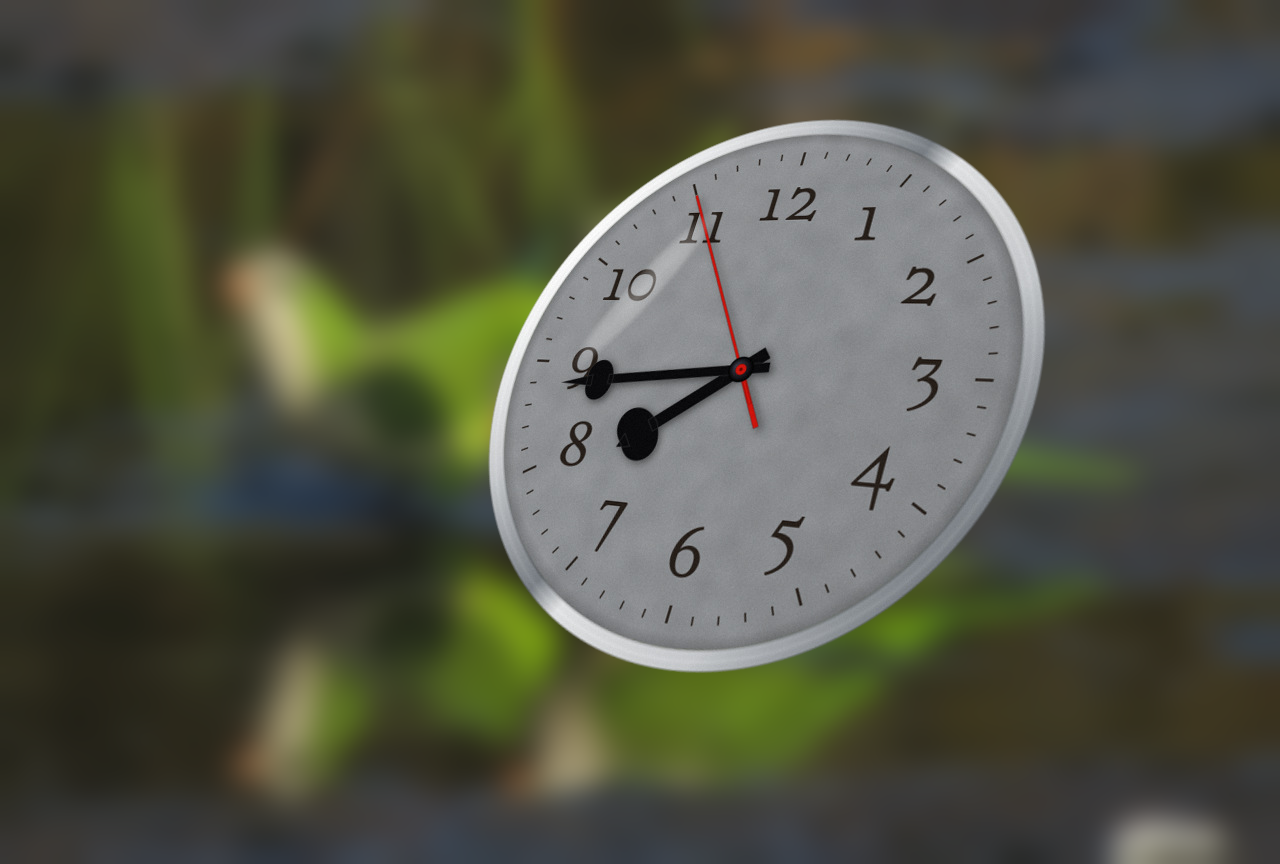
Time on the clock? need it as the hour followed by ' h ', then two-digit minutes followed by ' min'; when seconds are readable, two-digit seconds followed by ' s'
7 h 43 min 55 s
